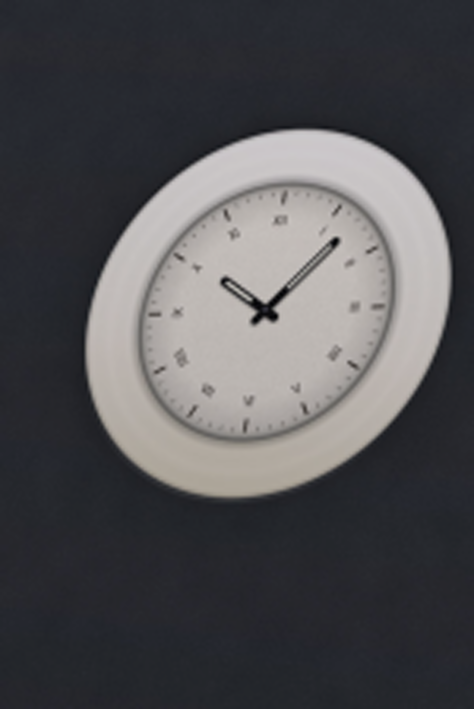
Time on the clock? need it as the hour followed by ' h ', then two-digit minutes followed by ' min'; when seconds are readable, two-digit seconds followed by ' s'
10 h 07 min
